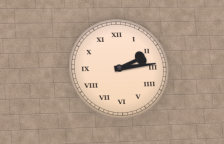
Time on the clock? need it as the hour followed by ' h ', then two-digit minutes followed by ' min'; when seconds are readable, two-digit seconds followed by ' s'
2 h 14 min
